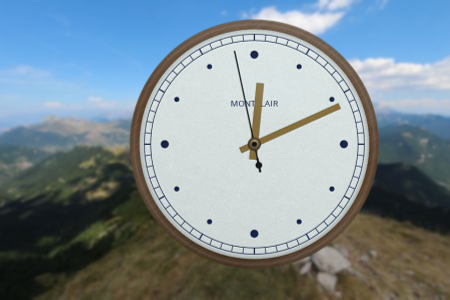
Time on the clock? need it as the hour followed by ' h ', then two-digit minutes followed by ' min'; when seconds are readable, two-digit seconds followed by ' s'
12 h 10 min 58 s
